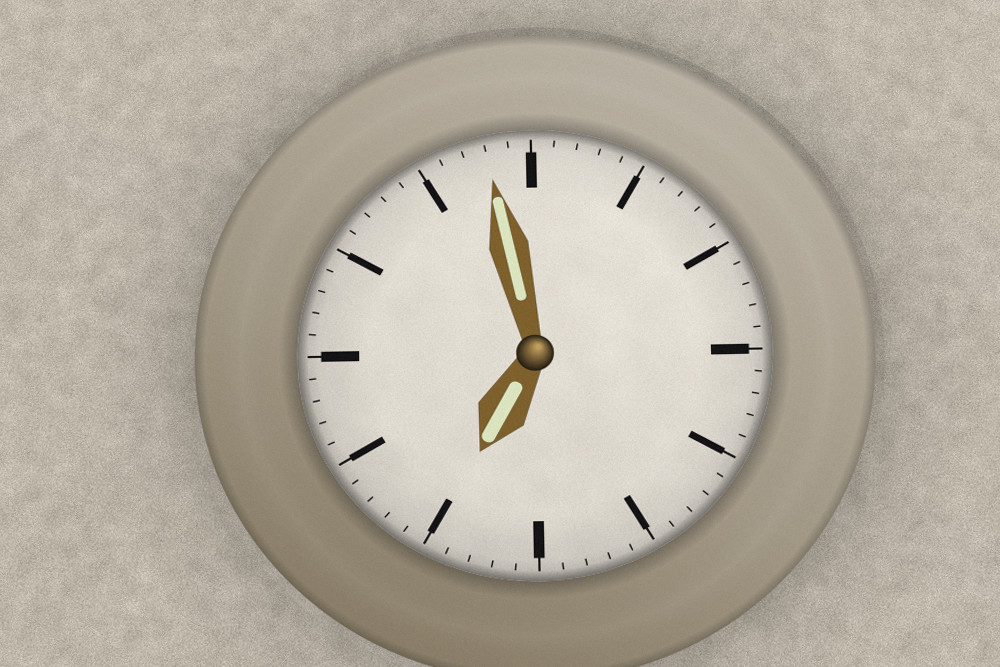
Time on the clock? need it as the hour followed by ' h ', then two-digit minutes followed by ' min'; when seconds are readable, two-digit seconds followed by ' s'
6 h 58 min
